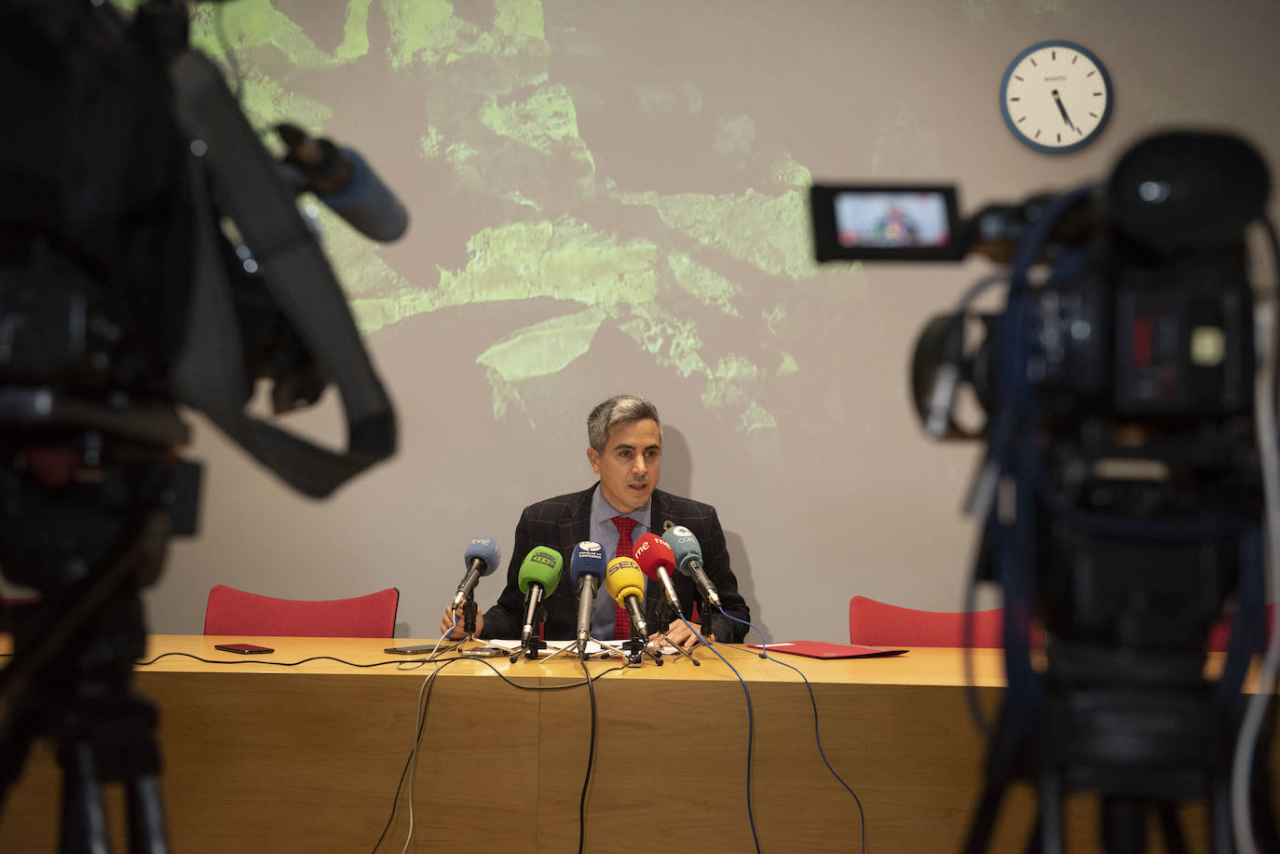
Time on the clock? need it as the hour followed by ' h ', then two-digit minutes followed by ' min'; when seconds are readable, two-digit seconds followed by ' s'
5 h 26 min
